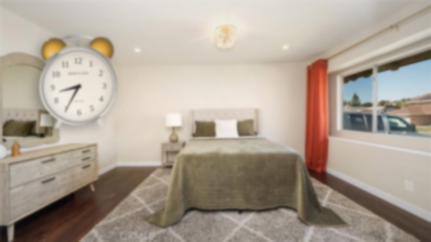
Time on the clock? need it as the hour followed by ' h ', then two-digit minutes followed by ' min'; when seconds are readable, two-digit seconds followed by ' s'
8 h 35 min
